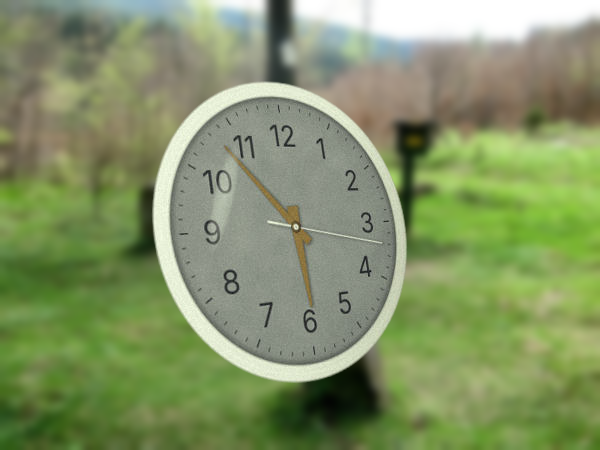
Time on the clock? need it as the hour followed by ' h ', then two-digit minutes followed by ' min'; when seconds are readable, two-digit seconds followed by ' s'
5 h 53 min 17 s
